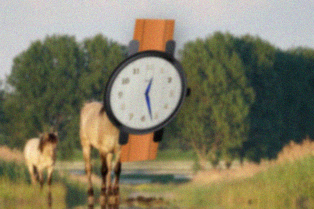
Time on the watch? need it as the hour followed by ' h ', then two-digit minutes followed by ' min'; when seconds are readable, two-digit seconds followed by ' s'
12 h 27 min
